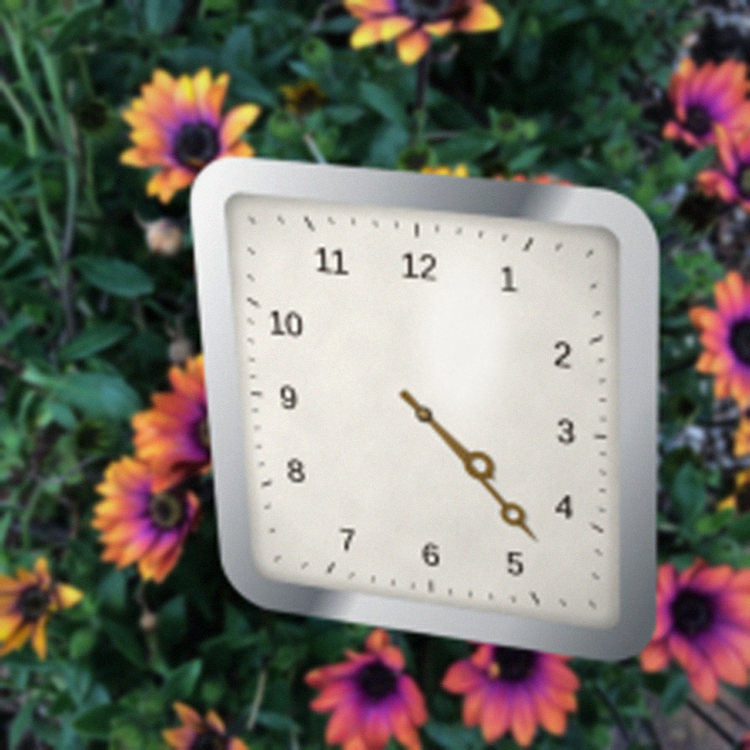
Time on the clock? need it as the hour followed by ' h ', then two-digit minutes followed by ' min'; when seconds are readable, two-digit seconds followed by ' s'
4 h 23 min
